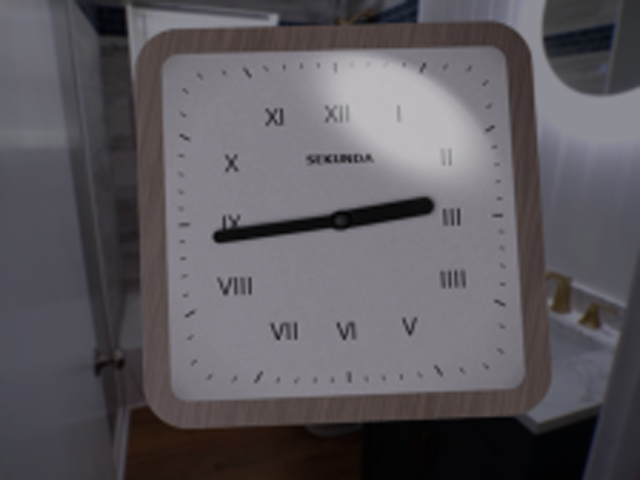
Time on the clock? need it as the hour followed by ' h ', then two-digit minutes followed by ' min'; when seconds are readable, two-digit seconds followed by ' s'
2 h 44 min
